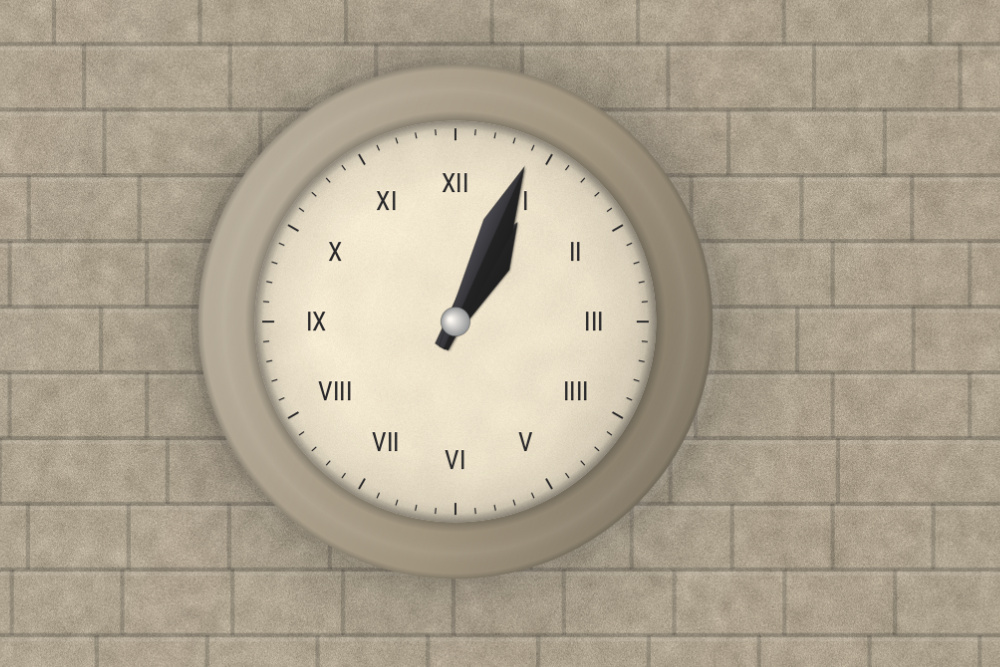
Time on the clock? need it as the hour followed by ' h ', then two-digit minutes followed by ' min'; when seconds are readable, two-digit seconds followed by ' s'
1 h 04 min
